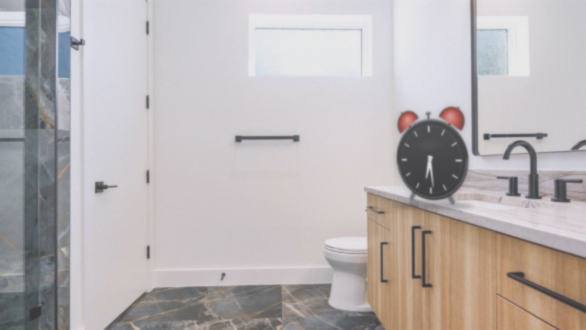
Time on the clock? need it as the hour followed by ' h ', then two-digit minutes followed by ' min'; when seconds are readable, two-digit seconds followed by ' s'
6 h 29 min
